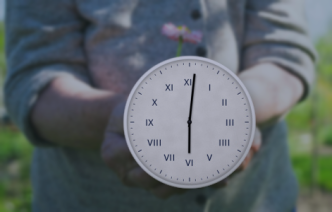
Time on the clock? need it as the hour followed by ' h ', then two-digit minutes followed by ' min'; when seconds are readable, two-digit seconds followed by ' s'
6 h 01 min
